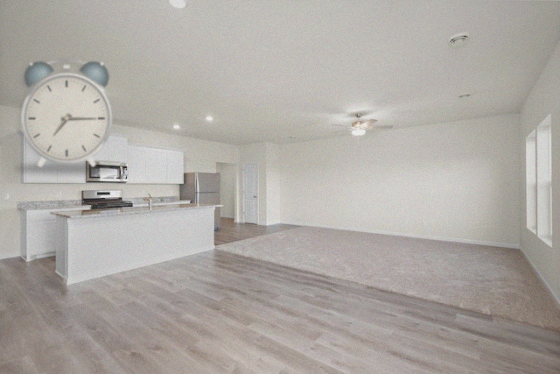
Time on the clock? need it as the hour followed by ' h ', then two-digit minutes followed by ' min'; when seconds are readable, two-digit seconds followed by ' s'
7 h 15 min
